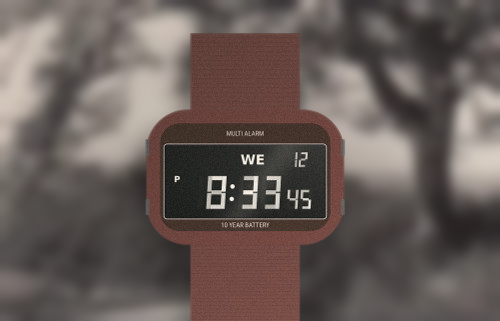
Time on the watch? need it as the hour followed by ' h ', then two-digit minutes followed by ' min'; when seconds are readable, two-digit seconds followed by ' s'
8 h 33 min 45 s
